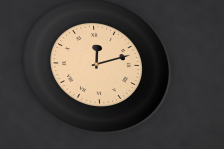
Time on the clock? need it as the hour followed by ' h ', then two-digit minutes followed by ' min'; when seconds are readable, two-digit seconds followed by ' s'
12 h 12 min
